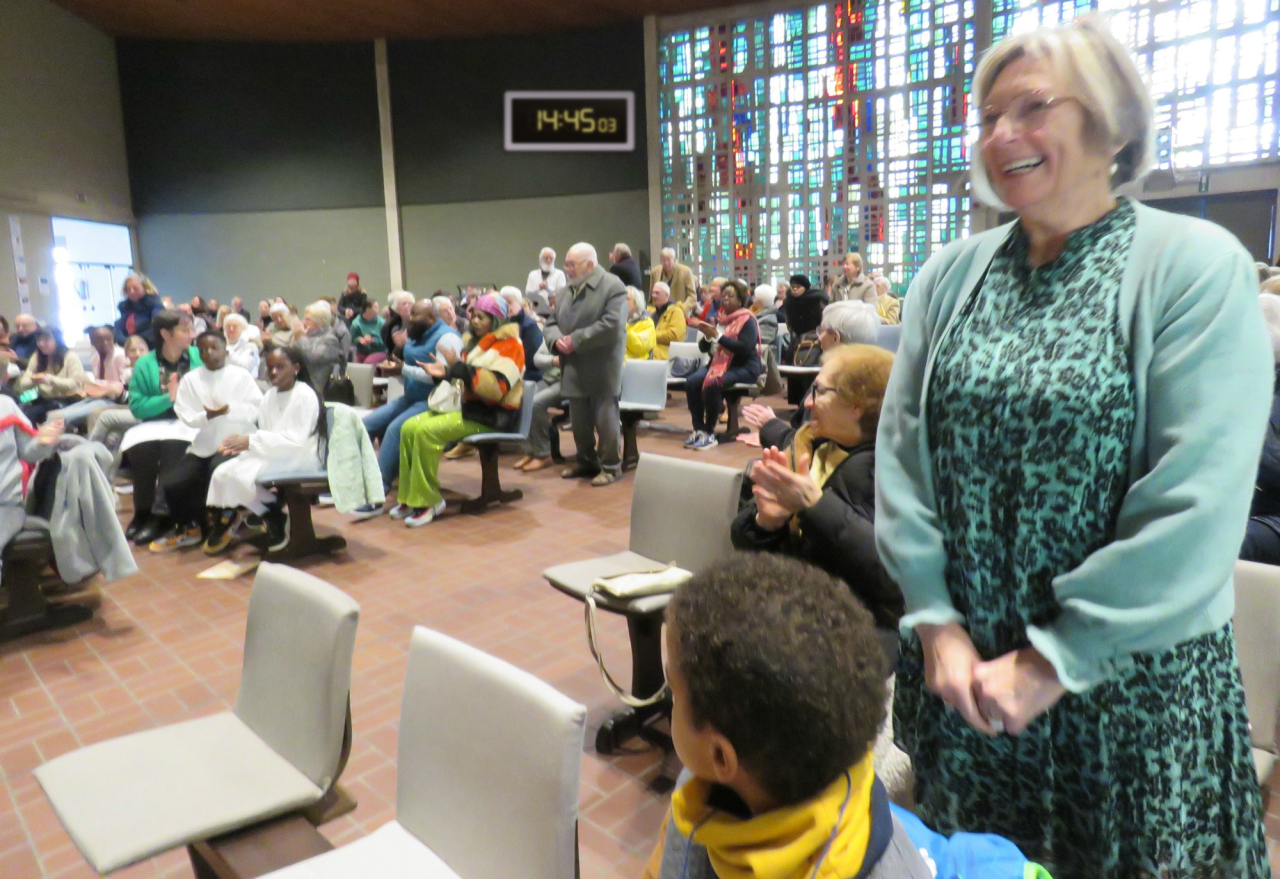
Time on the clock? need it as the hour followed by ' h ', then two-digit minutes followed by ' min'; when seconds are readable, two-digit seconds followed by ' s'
14 h 45 min 03 s
